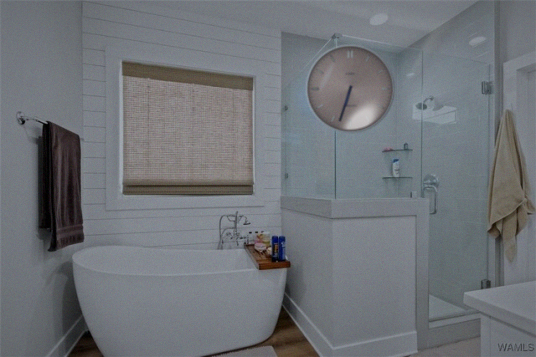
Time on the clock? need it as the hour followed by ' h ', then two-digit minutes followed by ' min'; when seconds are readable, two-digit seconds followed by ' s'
6 h 33 min
